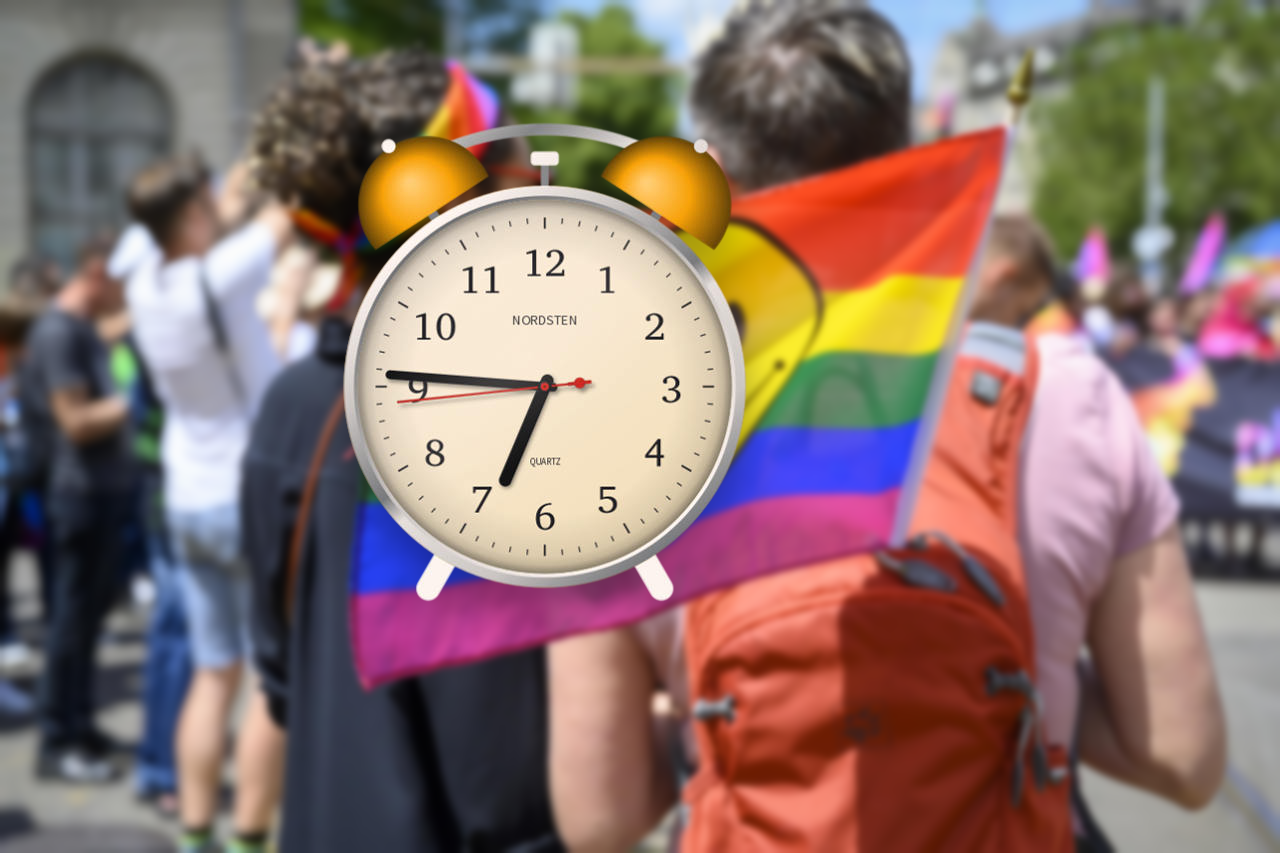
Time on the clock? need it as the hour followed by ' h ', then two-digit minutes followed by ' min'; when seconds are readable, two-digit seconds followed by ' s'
6 h 45 min 44 s
